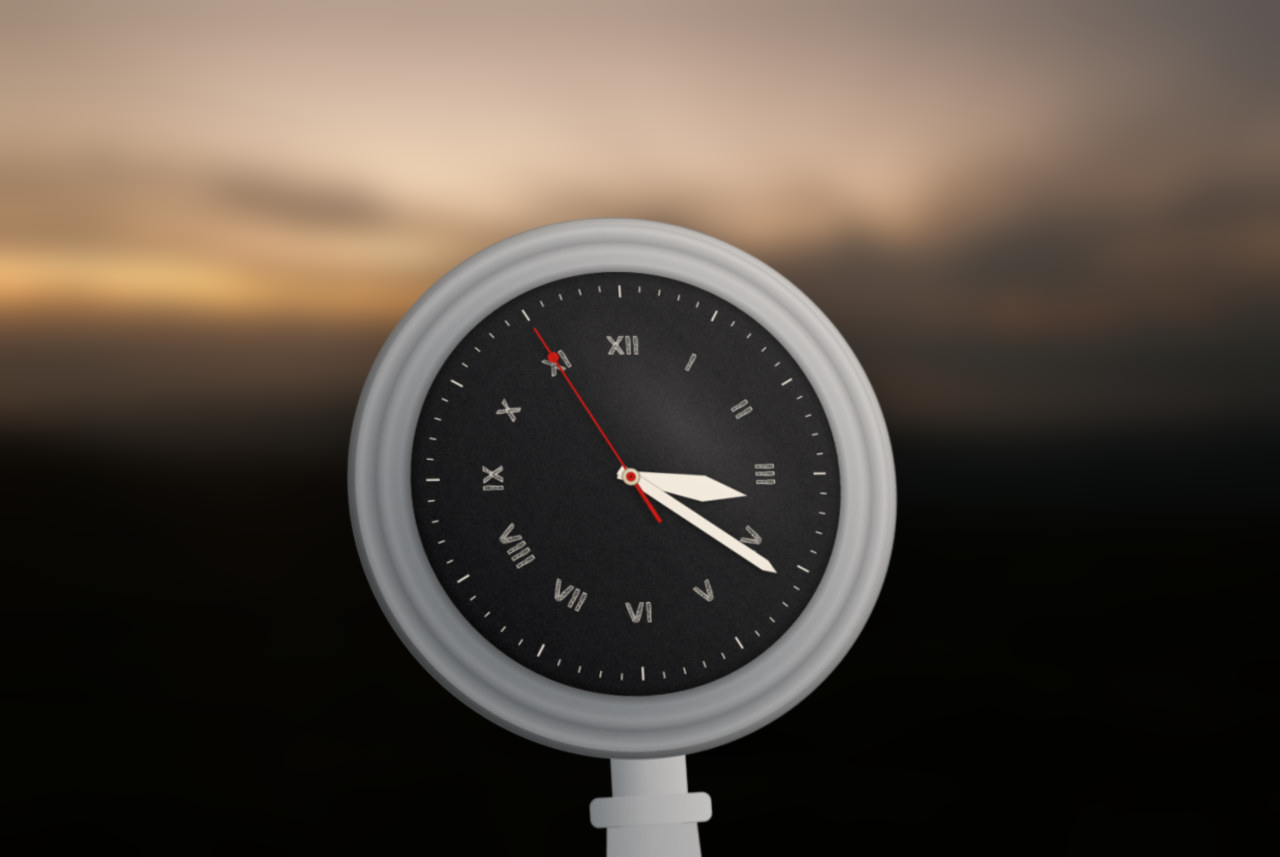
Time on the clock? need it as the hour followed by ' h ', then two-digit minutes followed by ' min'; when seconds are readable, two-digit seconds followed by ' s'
3 h 20 min 55 s
